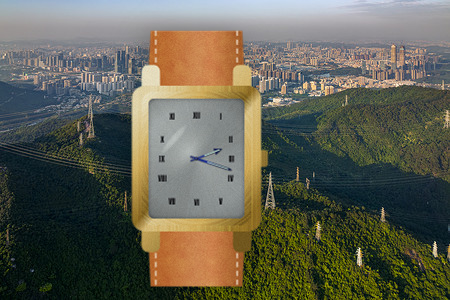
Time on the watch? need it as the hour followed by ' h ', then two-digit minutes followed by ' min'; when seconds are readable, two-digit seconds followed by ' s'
2 h 18 min
